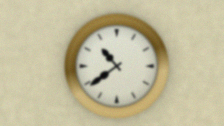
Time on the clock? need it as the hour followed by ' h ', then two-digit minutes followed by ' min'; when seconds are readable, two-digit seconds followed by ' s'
10 h 39 min
